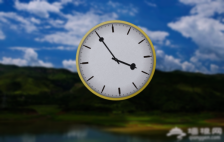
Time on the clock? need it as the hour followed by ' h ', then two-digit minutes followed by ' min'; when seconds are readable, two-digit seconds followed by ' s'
3 h 55 min
